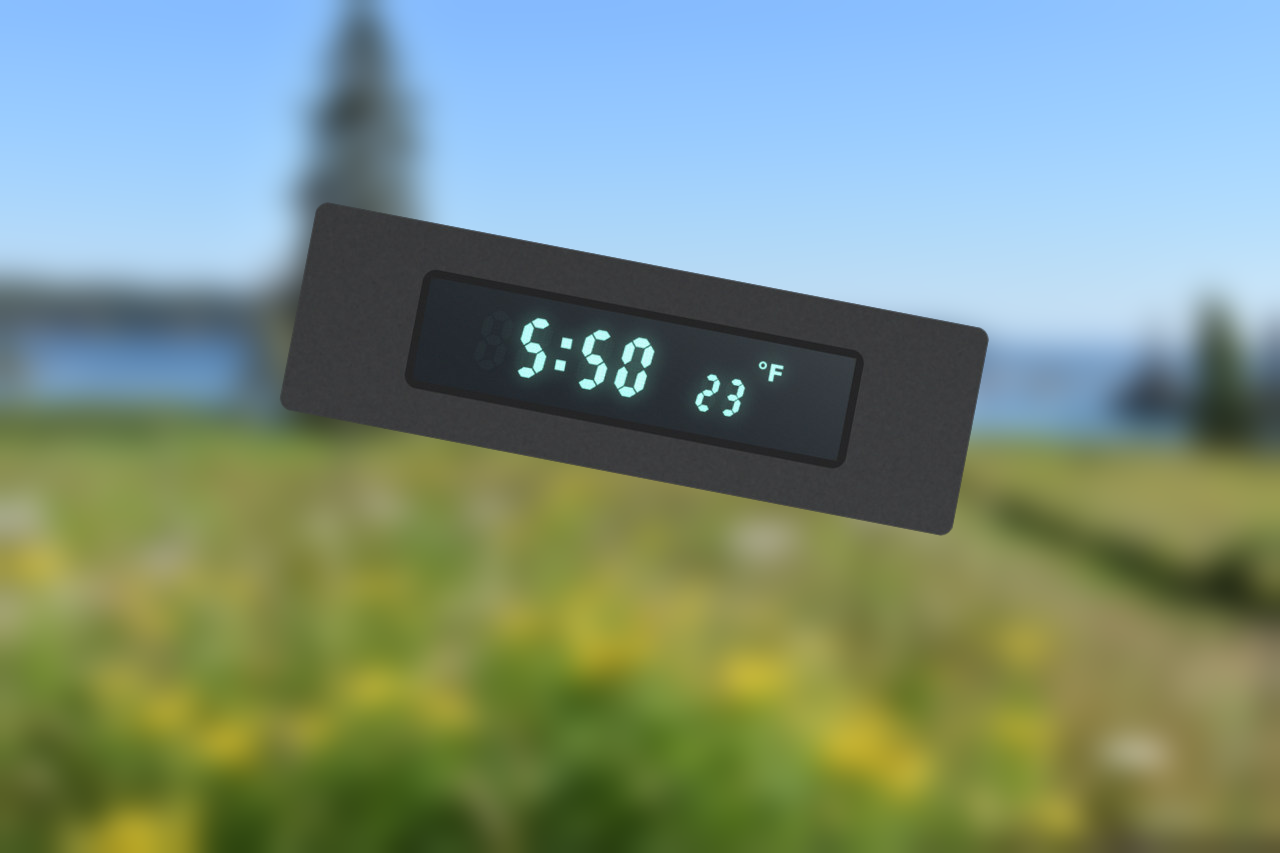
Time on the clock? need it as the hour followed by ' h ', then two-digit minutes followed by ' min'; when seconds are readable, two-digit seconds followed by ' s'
5 h 50 min
